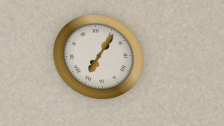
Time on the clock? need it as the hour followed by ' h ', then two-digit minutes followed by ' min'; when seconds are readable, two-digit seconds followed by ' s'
7 h 06 min
